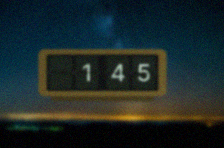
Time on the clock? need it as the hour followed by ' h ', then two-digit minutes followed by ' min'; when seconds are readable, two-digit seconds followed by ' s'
1 h 45 min
